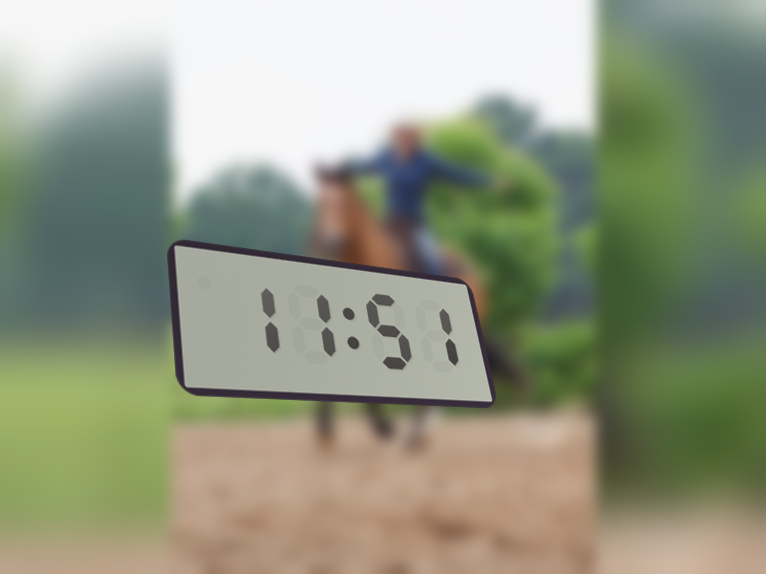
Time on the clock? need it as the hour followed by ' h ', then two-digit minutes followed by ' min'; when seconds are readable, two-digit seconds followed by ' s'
11 h 51 min
